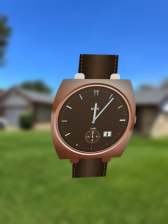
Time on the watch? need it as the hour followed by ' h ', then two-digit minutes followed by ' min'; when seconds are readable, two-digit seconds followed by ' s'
12 h 06 min
